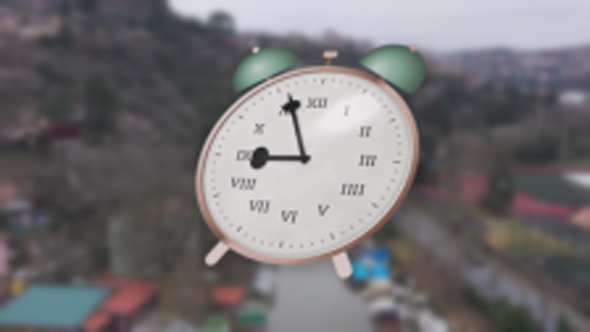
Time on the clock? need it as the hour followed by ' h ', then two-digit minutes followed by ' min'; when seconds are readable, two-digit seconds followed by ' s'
8 h 56 min
